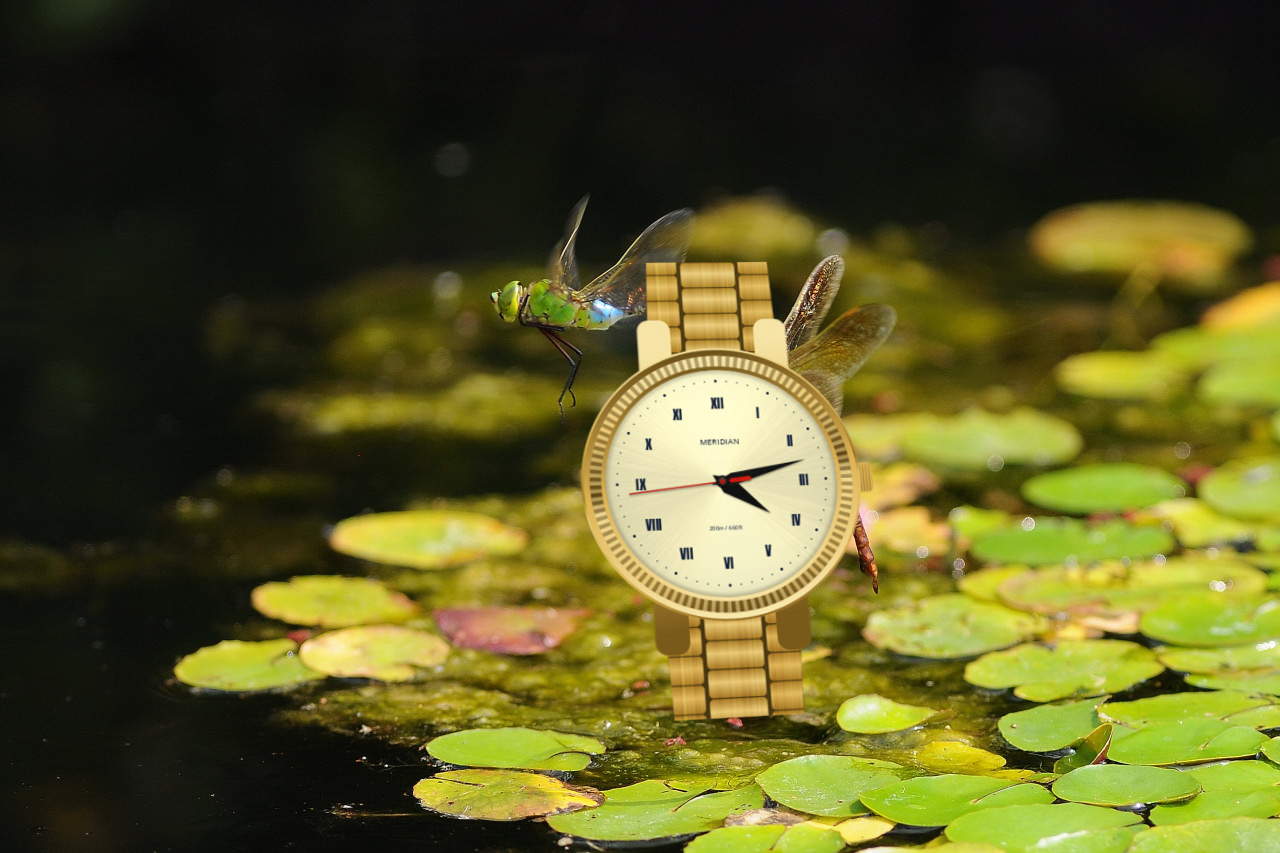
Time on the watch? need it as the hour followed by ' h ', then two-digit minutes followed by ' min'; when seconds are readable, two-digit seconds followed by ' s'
4 h 12 min 44 s
